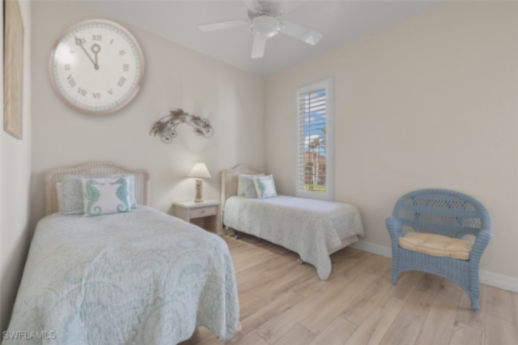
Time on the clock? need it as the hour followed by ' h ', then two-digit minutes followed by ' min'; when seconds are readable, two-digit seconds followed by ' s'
11 h 54 min
